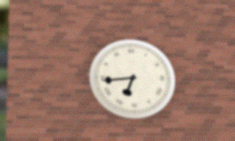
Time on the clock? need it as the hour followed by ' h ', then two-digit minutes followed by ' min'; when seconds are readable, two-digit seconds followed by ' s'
6 h 44 min
